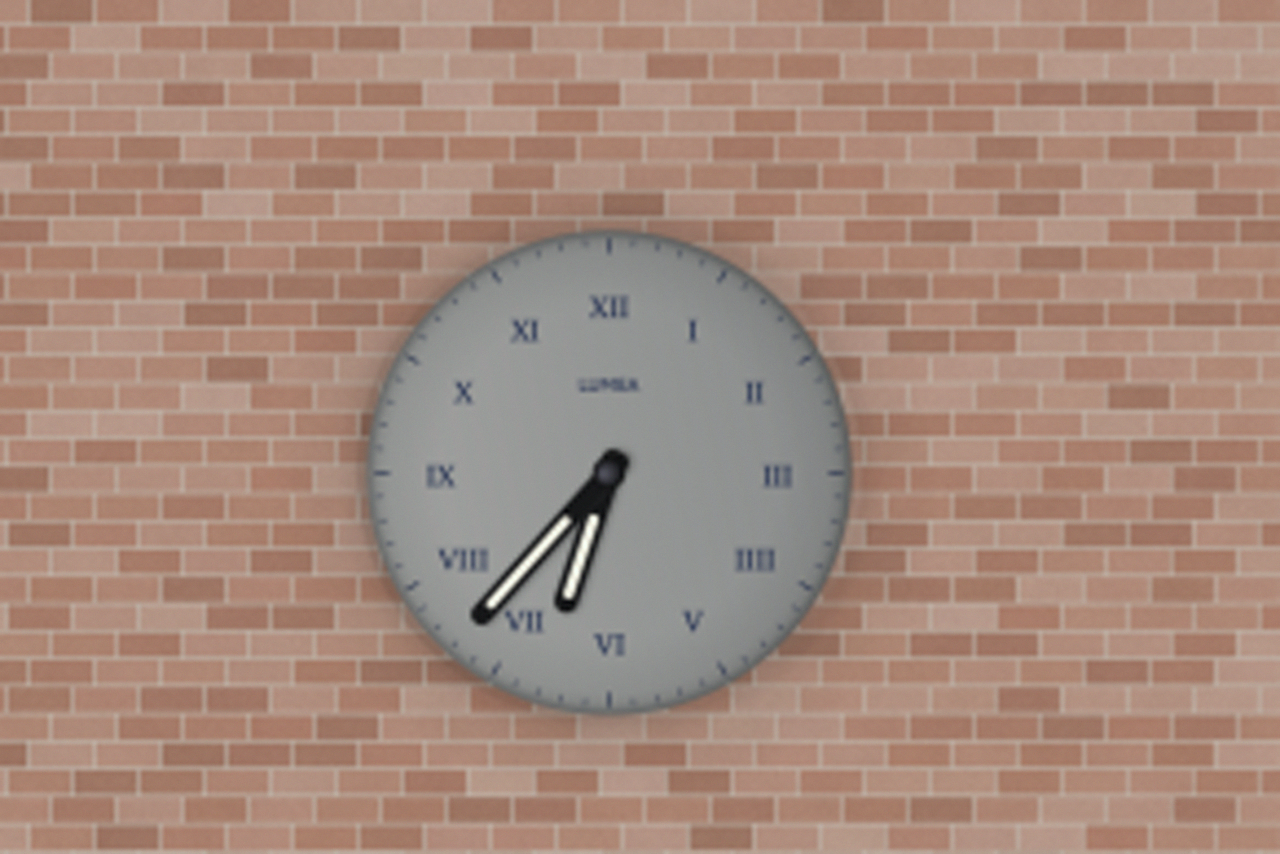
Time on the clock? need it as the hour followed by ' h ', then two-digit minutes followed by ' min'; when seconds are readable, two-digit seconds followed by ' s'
6 h 37 min
